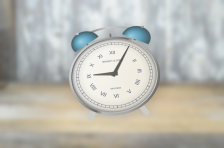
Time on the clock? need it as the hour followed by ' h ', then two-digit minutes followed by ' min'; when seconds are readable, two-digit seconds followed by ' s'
9 h 05 min
